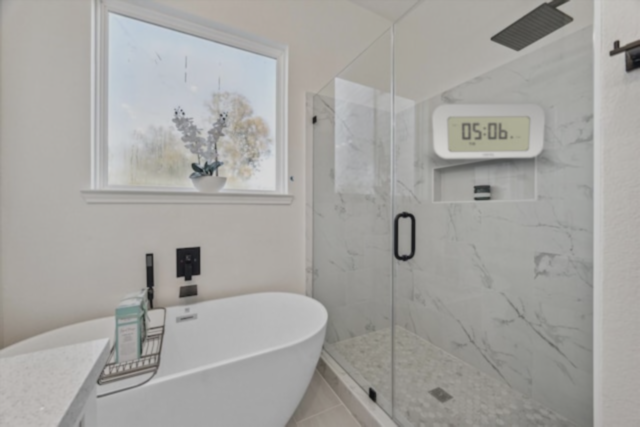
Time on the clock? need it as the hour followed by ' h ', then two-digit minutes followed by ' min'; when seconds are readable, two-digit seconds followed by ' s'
5 h 06 min
